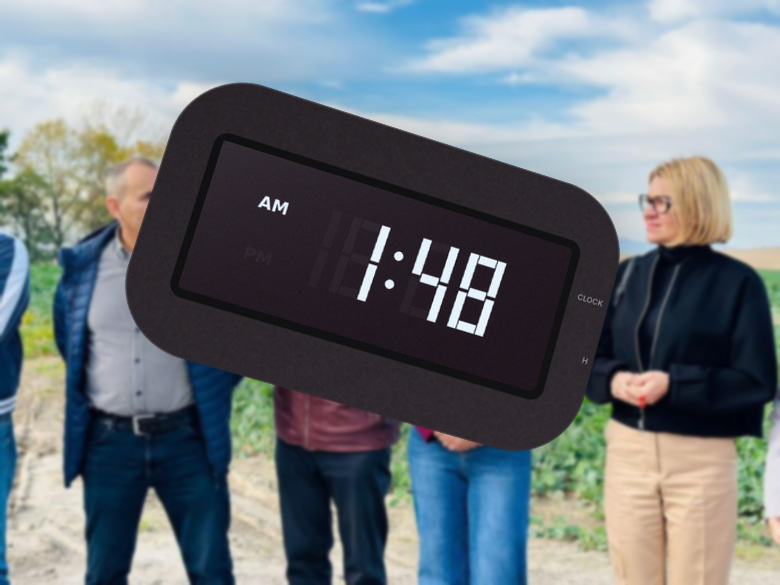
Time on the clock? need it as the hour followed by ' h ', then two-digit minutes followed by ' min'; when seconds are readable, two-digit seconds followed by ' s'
1 h 48 min
